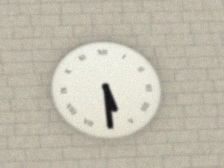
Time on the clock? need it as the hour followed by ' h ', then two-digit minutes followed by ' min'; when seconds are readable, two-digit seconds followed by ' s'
5 h 30 min
